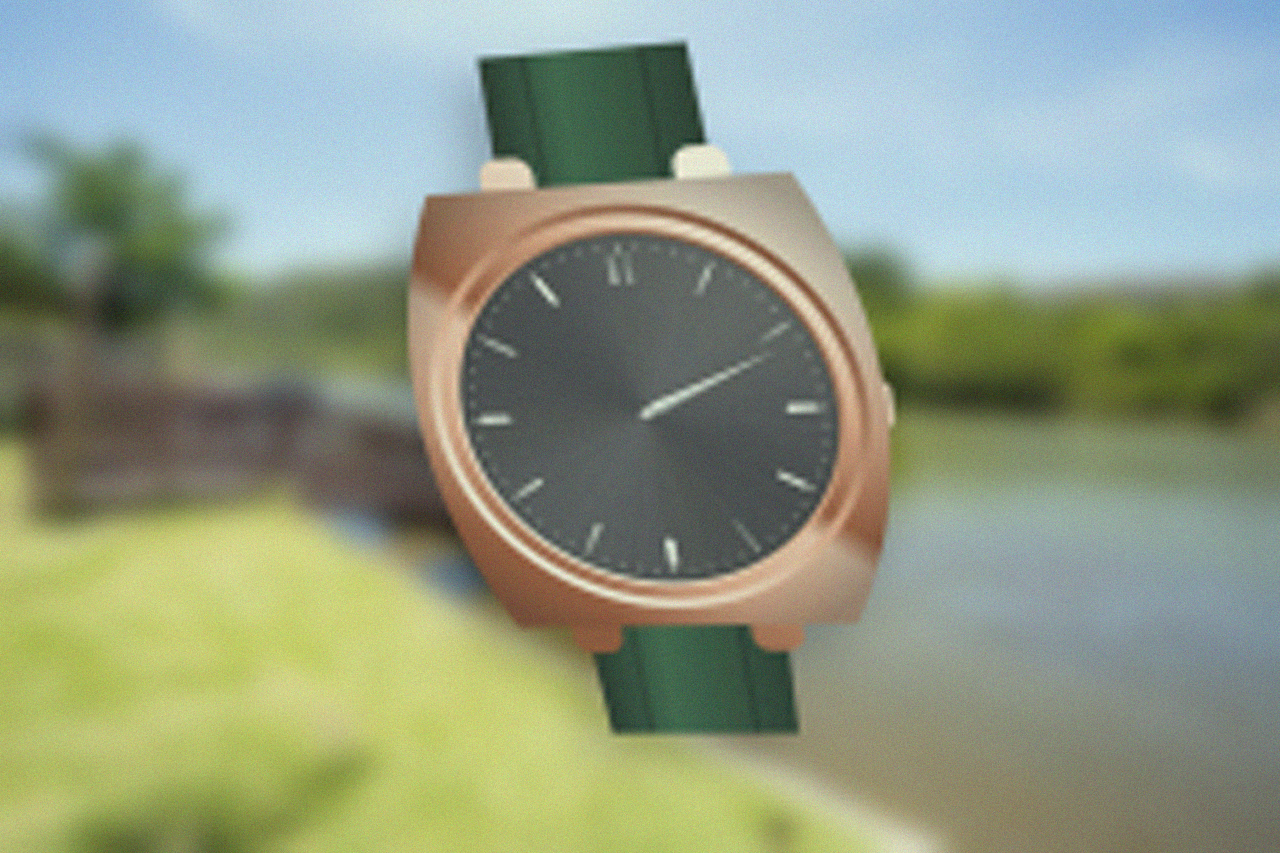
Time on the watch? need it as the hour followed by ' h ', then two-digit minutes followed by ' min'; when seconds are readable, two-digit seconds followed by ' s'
2 h 11 min
